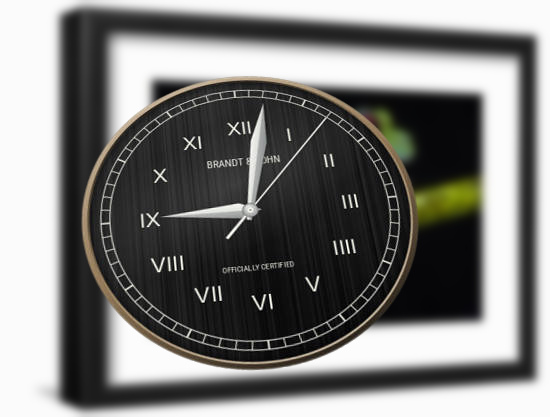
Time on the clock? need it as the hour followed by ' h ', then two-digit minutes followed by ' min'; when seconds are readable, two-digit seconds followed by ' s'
9 h 02 min 07 s
